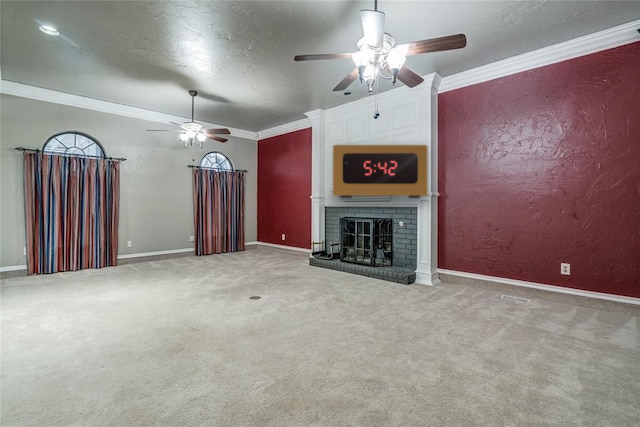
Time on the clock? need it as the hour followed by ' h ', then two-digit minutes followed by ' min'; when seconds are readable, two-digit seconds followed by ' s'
5 h 42 min
